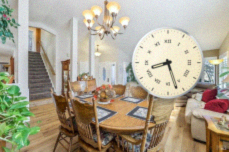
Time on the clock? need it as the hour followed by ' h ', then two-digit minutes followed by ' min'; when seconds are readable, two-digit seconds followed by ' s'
8 h 27 min
